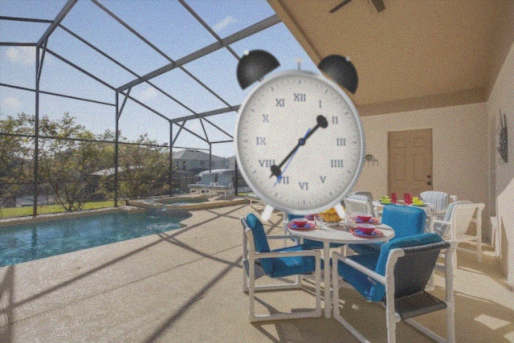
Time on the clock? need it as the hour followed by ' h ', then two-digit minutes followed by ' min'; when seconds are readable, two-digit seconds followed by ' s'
1 h 37 min 36 s
